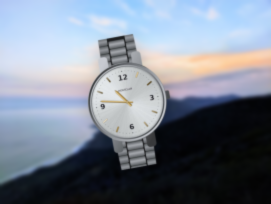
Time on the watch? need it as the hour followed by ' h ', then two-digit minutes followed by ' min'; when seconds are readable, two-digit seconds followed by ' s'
10 h 47 min
